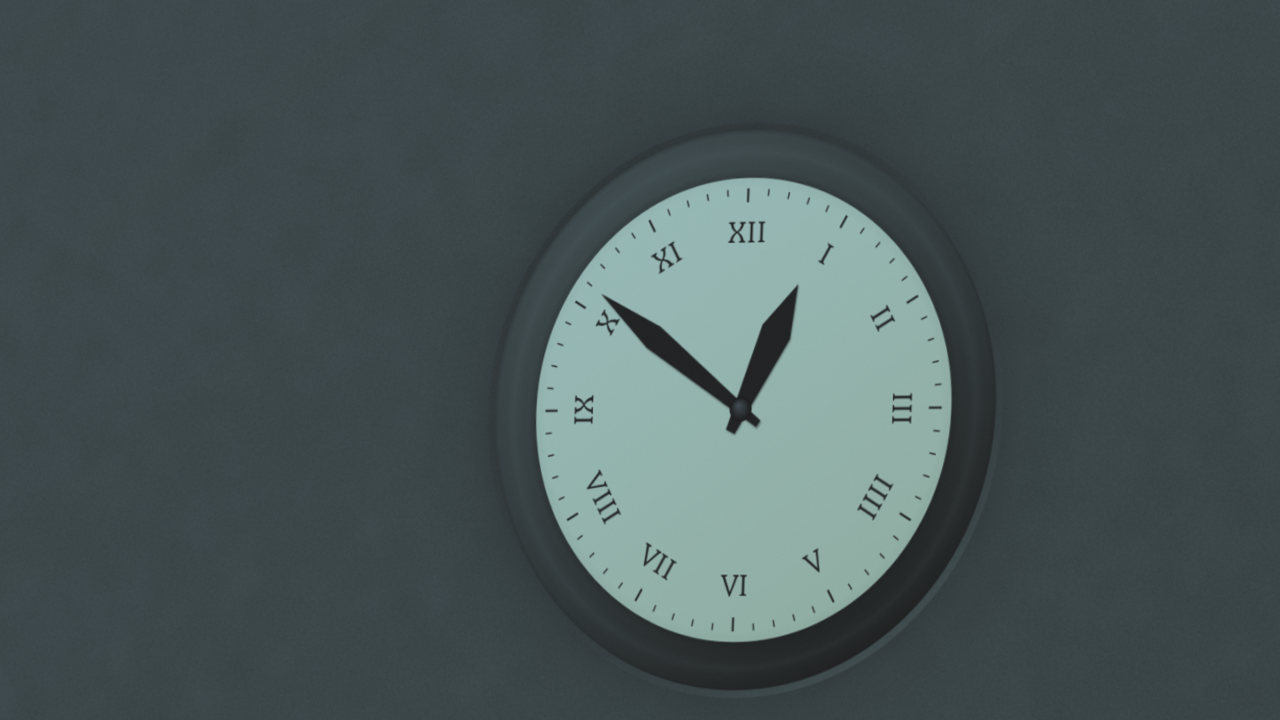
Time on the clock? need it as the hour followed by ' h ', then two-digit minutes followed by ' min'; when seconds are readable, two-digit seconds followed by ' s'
12 h 51 min
